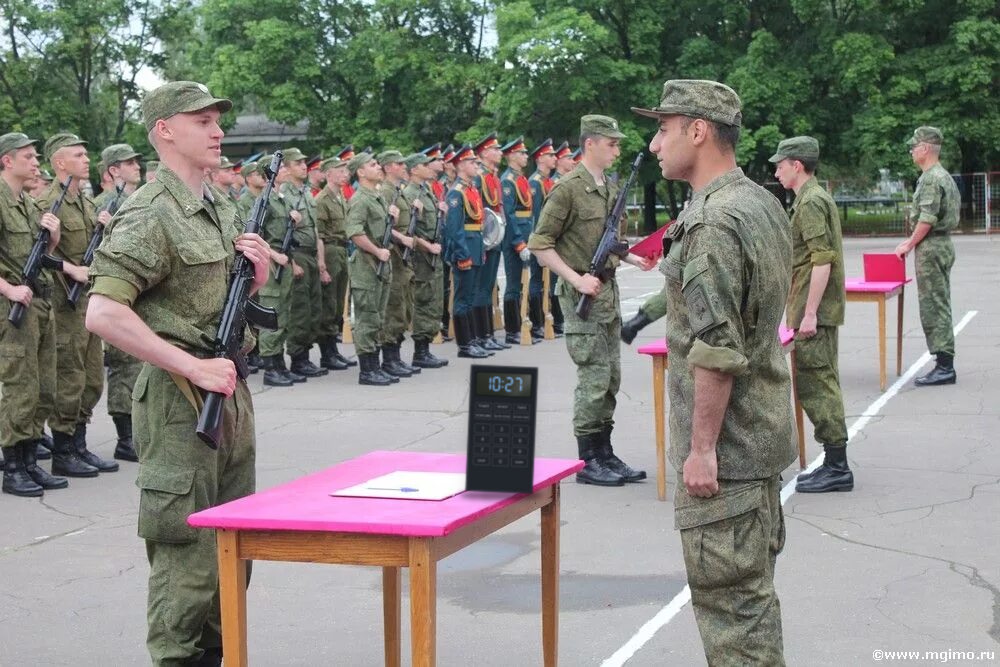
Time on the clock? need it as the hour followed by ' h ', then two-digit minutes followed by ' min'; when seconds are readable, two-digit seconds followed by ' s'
10 h 27 min
